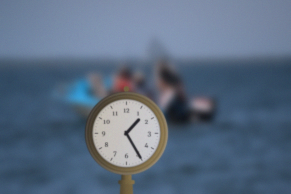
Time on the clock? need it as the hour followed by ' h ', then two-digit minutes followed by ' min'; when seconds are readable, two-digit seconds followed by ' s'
1 h 25 min
